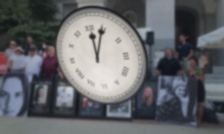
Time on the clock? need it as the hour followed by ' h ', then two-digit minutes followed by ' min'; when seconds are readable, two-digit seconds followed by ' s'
12 h 04 min
